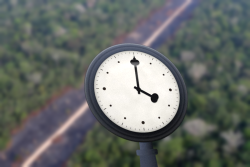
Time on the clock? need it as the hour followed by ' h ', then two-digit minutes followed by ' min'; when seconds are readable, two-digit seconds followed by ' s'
4 h 00 min
